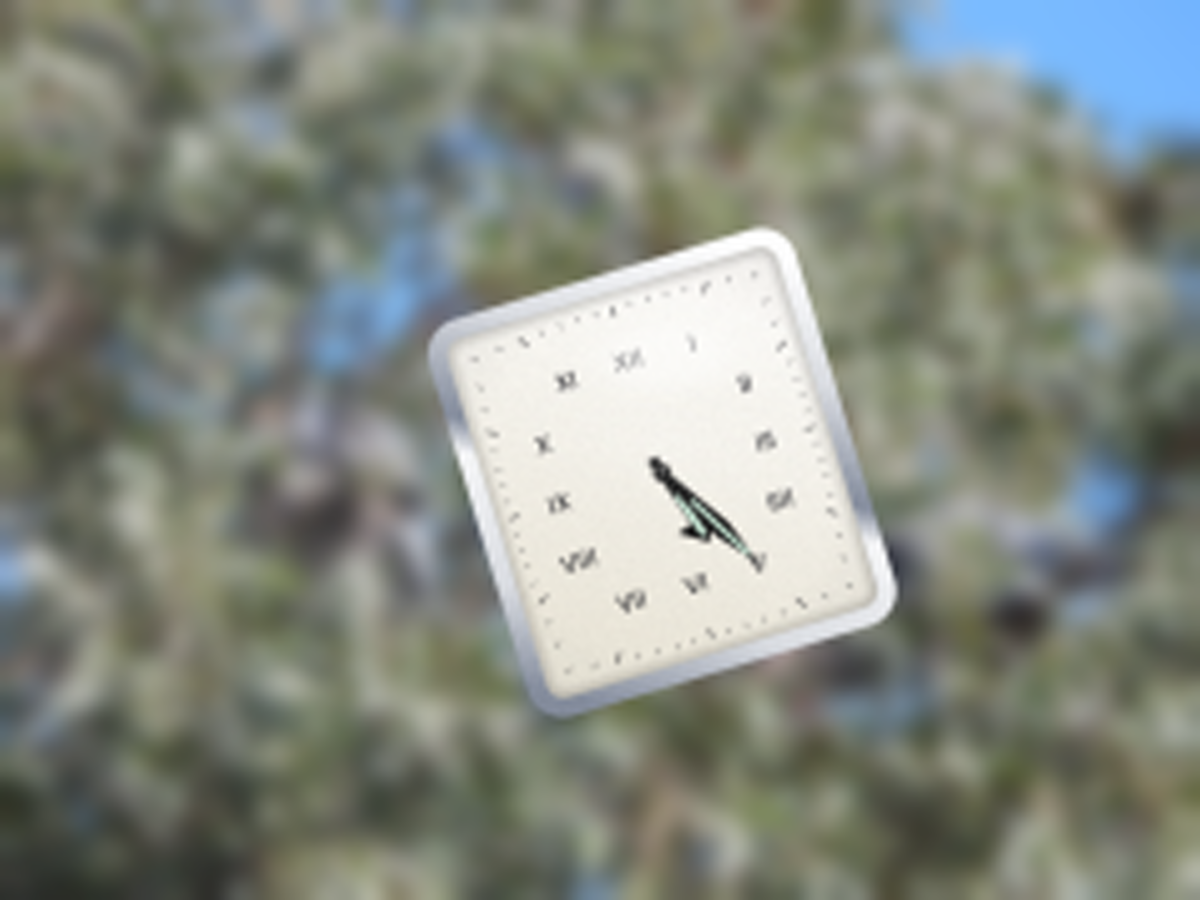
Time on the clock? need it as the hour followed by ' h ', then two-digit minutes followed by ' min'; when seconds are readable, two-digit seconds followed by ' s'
5 h 25 min
